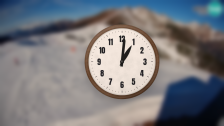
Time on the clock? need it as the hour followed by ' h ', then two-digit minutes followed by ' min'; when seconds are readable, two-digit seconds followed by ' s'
1 h 01 min
